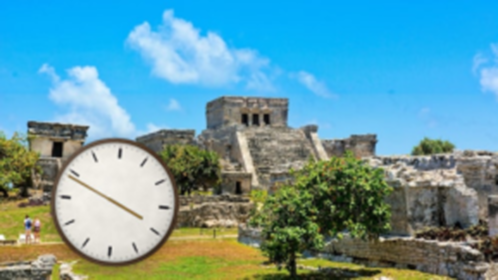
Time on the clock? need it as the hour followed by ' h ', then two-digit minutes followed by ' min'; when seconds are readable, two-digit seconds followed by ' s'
3 h 49 min
